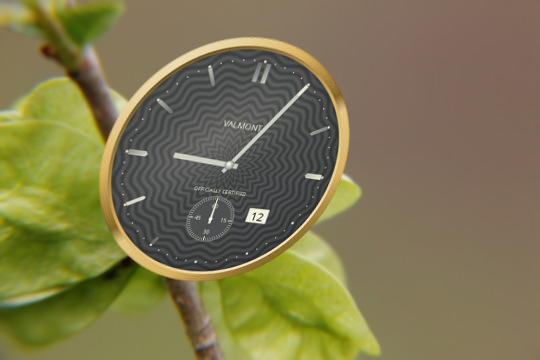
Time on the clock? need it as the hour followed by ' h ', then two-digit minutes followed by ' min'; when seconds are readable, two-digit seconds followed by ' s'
9 h 05 min
